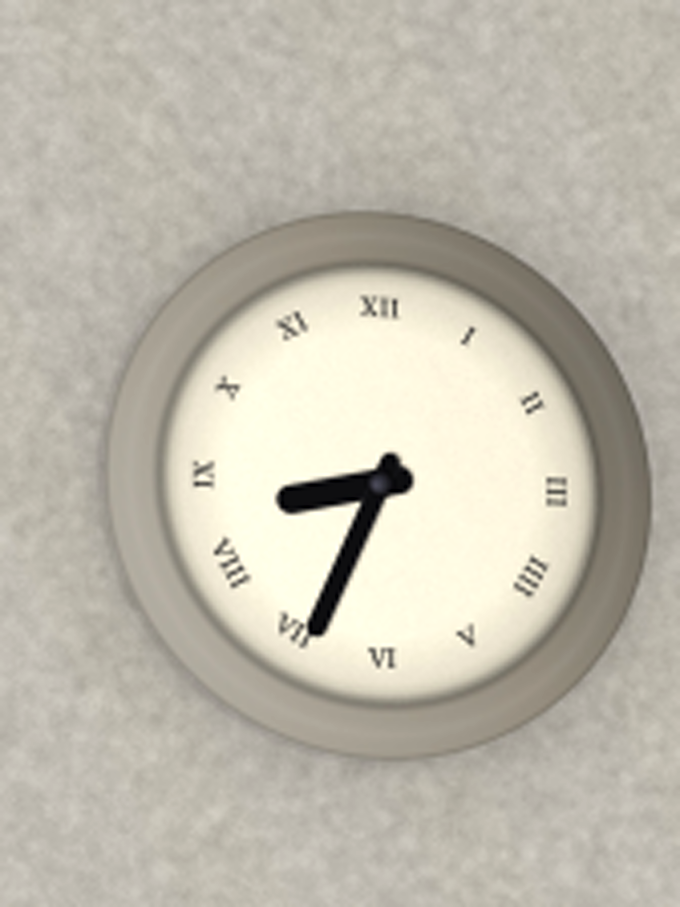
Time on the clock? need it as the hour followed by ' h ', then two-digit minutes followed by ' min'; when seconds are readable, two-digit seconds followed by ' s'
8 h 34 min
